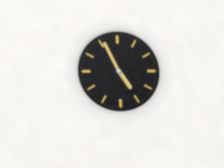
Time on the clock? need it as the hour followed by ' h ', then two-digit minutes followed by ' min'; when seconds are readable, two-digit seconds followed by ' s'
4 h 56 min
